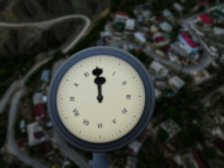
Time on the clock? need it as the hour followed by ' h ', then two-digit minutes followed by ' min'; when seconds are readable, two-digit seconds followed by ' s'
11 h 59 min
